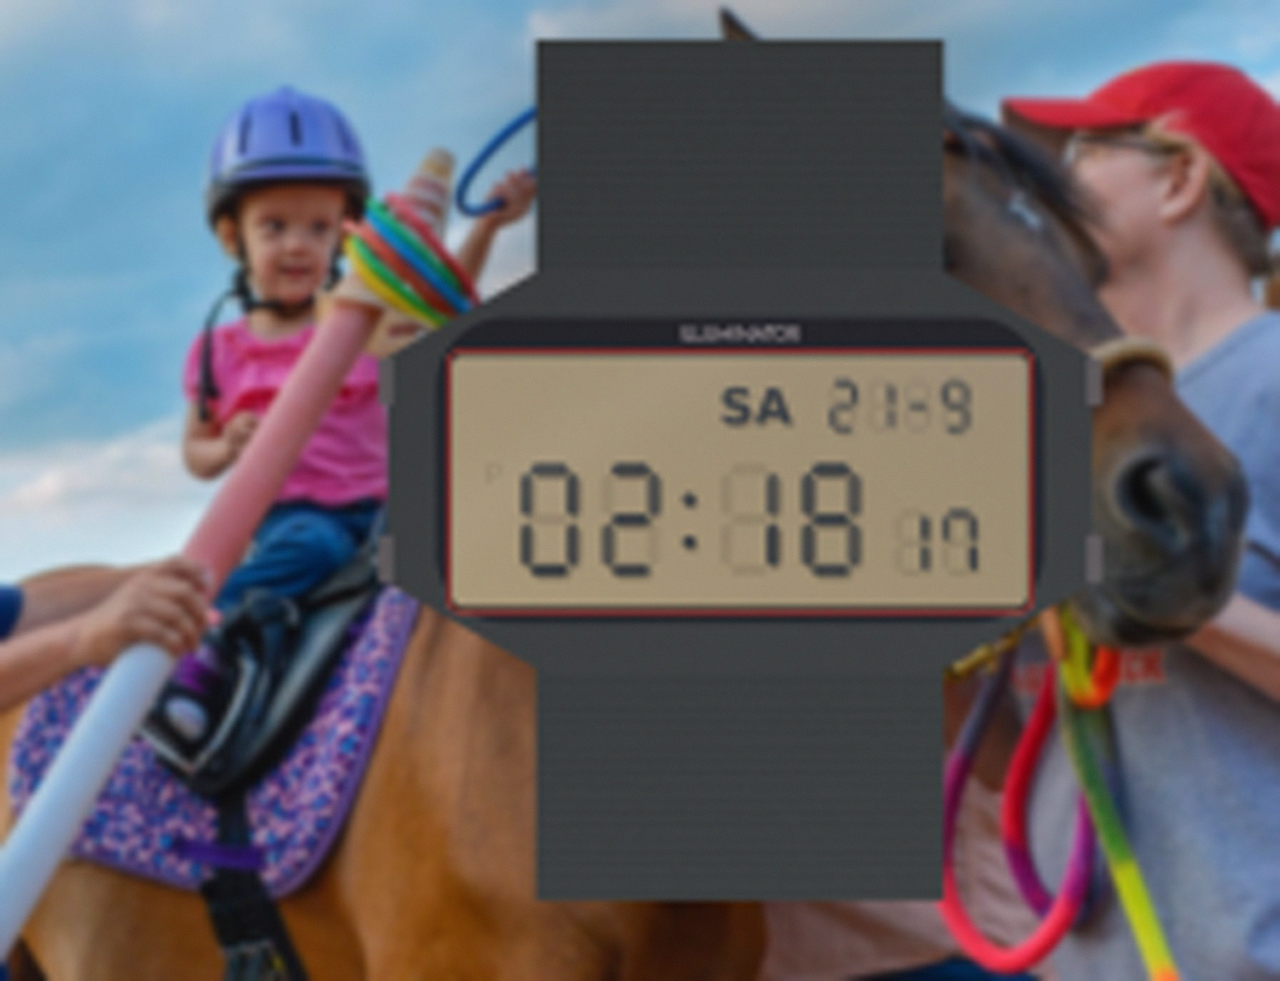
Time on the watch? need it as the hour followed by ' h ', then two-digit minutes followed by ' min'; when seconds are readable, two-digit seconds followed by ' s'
2 h 18 min 17 s
